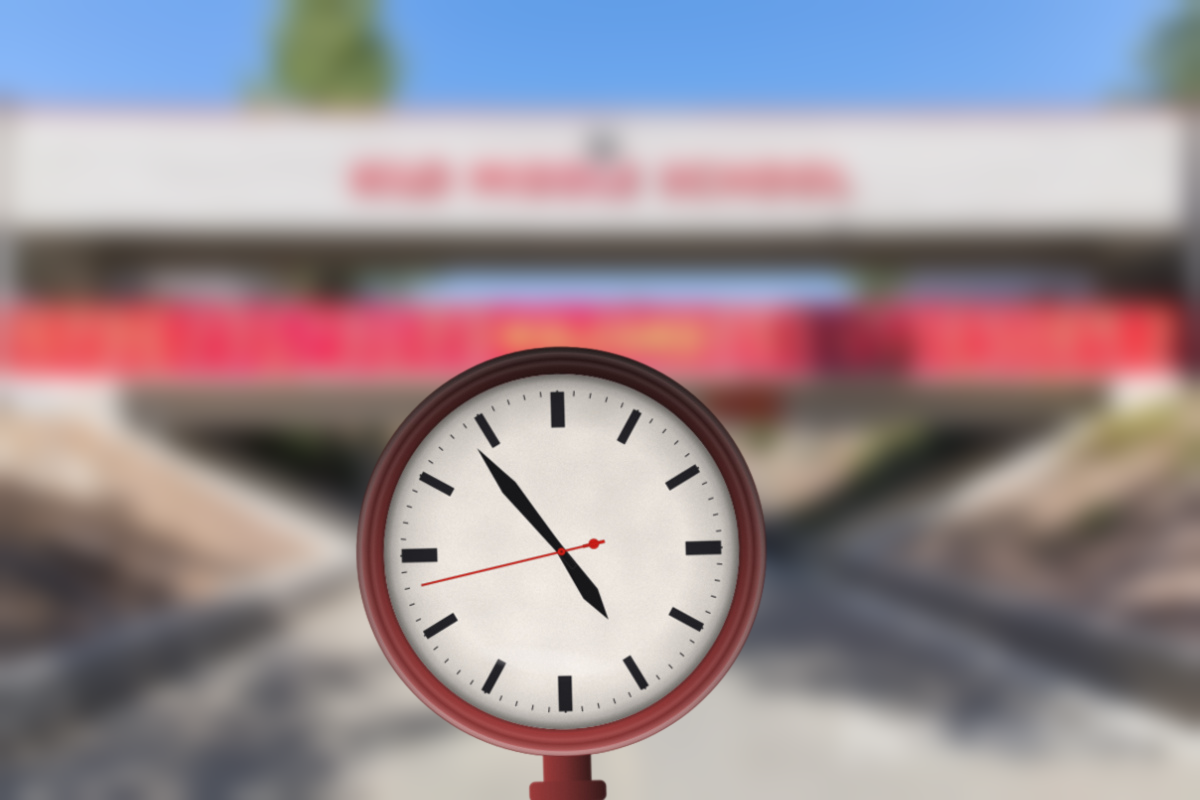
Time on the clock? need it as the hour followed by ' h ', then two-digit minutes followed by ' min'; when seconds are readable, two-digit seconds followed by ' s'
4 h 53 min 43 s
